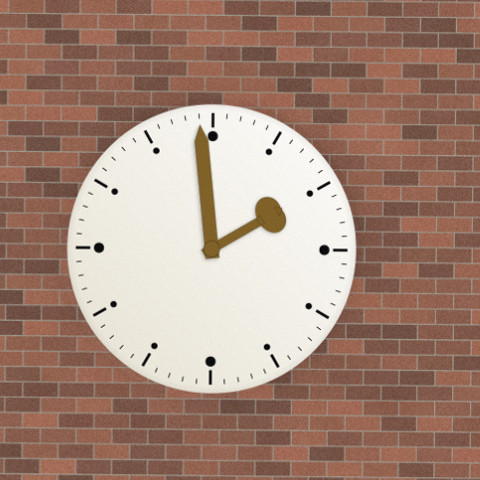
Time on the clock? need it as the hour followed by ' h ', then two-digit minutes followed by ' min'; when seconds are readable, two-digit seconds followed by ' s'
1 h 59 min
